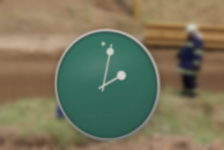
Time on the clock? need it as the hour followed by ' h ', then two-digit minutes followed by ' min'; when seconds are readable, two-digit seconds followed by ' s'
2 h 02 min
